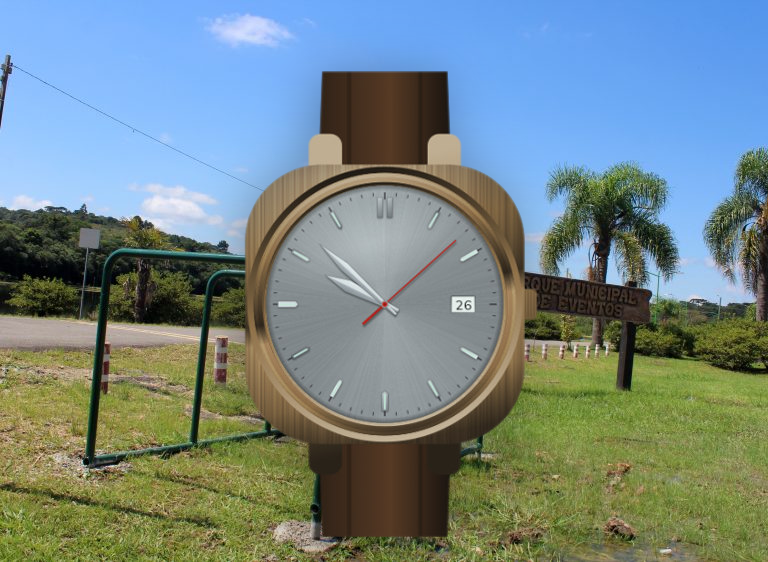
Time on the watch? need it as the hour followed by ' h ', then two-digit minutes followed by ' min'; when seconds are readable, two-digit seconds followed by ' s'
9 h 52 min 08 s
